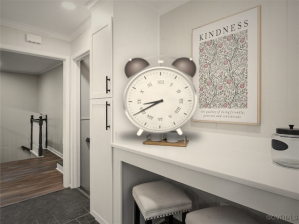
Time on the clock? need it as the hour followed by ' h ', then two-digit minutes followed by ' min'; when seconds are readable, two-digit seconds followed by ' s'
8 h 40 min
